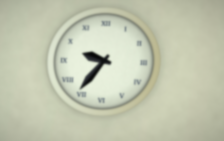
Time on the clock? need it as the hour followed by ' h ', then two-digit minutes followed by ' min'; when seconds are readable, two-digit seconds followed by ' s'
9 h 36 min
